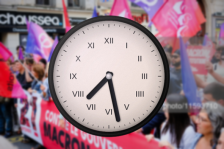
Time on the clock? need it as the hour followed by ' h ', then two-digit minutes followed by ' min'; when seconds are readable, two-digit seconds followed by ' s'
7 h 28 min
